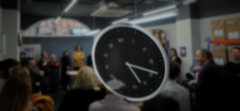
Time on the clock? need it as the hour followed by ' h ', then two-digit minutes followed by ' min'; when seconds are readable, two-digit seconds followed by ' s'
5 h 19 min
